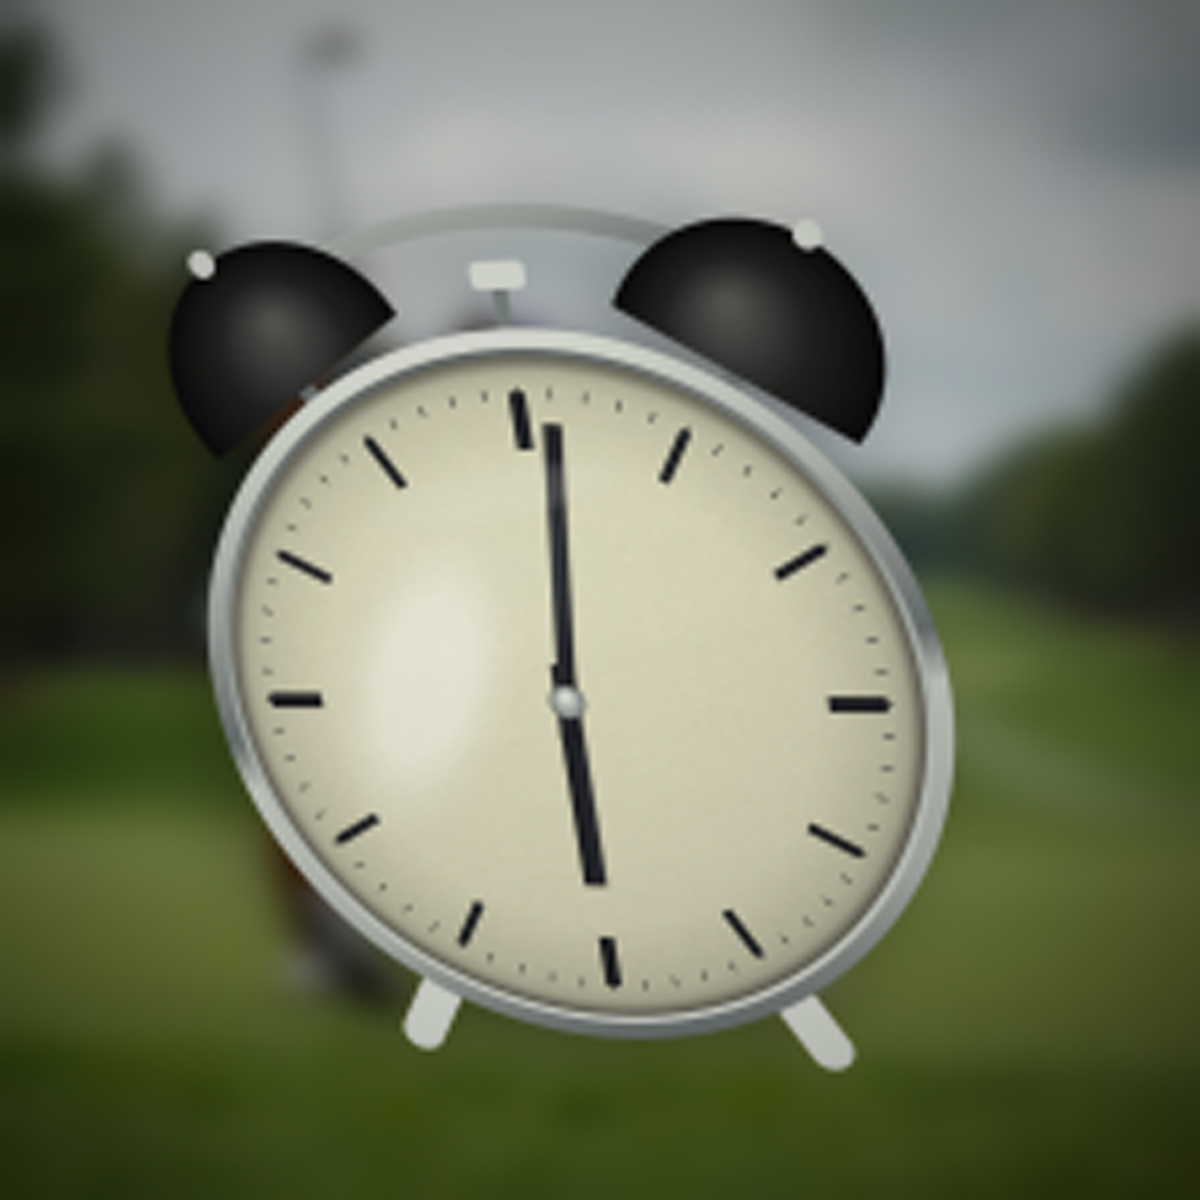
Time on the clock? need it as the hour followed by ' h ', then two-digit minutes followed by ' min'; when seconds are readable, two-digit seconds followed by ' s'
6 h 01 min
